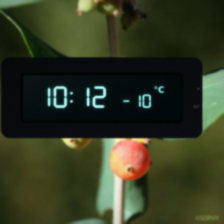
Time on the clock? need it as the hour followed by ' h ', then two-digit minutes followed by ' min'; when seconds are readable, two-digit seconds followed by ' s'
10 h 12 min
